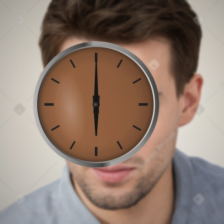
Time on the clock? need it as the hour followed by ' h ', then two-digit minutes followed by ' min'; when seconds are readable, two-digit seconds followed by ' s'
6 h 00 min
